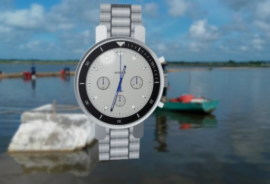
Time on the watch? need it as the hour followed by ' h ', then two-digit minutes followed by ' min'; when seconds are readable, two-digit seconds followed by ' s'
12 h 33 min
